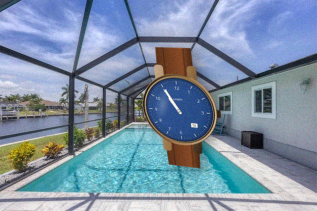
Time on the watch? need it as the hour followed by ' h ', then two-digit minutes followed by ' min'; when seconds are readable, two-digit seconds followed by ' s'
10 h 55 min
